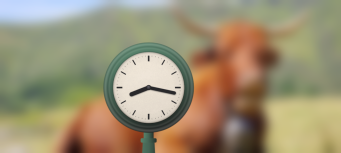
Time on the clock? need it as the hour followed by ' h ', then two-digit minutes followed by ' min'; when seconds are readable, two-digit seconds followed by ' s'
8 h 17 min
